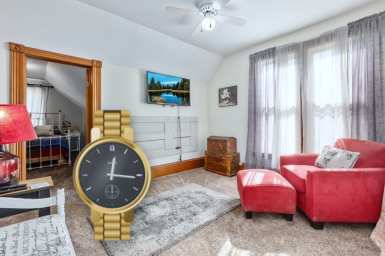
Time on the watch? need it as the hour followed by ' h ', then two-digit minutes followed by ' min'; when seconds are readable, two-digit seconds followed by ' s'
12 h 16 min
